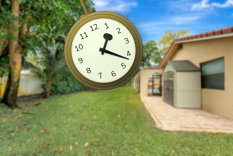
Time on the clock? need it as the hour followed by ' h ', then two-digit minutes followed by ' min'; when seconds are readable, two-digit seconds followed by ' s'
1 h 22 min
